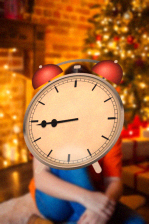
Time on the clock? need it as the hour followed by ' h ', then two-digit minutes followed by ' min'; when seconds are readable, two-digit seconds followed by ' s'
8 h 44 min
